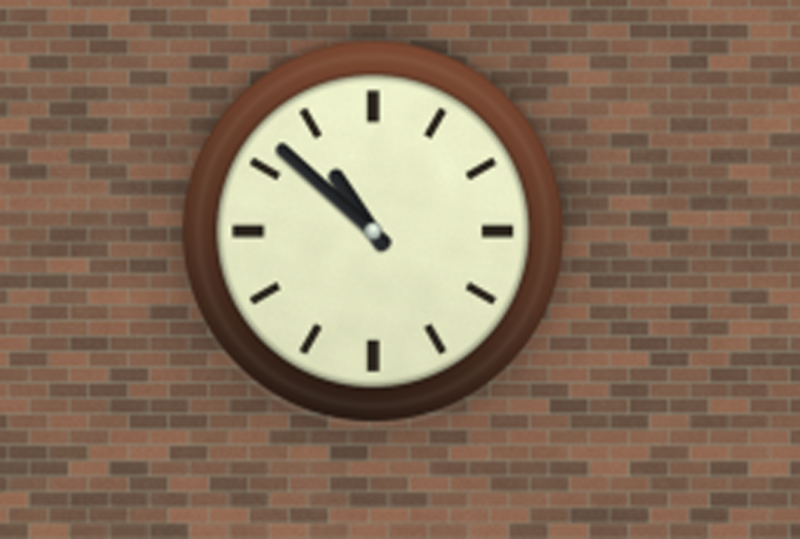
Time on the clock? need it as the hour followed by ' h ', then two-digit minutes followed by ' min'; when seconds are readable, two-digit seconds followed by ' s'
10 h 52 min
